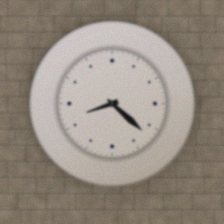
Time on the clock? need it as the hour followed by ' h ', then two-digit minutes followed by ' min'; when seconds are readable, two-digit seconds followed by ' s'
8 h 22 min
